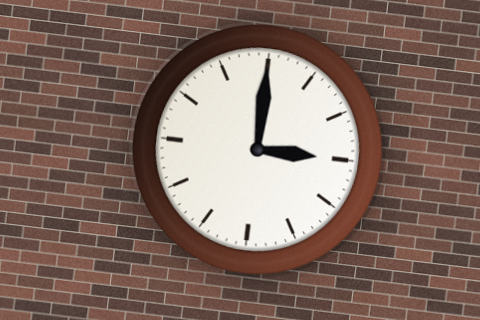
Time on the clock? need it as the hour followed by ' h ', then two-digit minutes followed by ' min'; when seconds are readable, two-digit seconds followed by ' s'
3 h 00 min
